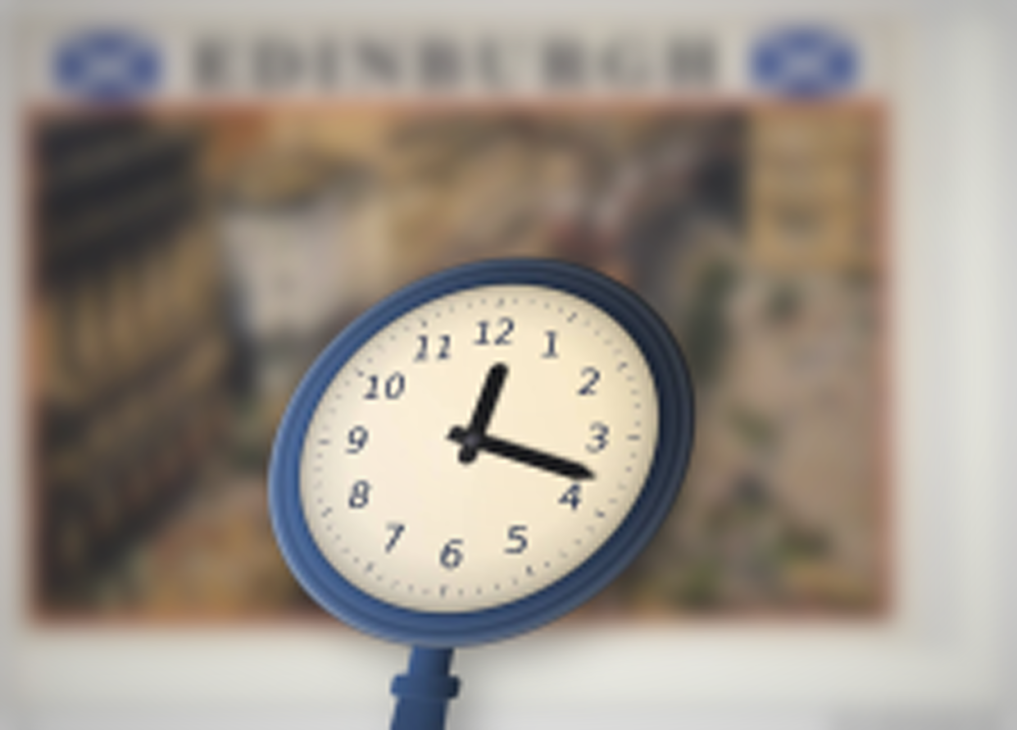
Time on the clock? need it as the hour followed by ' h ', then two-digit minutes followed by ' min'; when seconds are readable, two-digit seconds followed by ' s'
12 h 18 min
